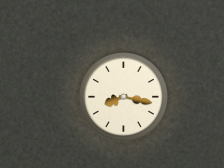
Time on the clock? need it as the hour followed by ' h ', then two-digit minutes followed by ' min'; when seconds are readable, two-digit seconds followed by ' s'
8 h 17 min
